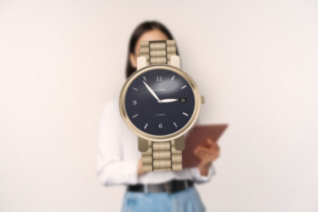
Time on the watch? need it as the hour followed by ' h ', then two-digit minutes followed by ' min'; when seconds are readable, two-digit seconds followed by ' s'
2 h 54 min
